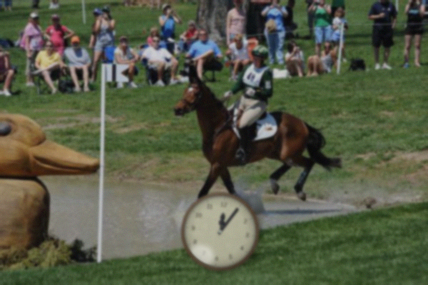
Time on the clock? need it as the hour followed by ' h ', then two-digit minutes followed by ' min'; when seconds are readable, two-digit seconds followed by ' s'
12 h 05 min
